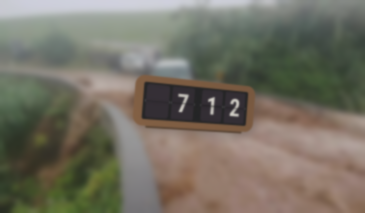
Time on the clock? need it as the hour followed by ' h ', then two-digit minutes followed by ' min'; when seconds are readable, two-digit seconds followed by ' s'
7 h 12 min
